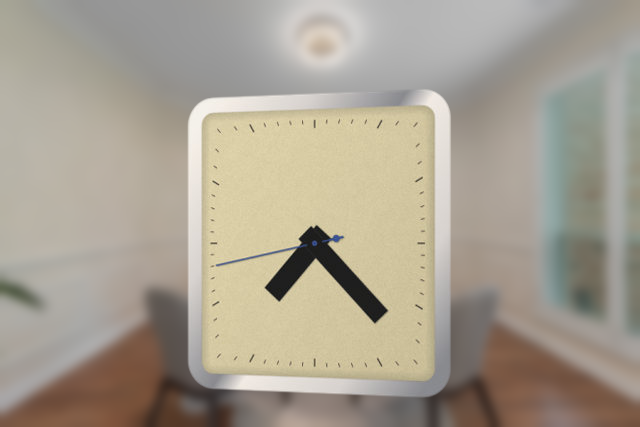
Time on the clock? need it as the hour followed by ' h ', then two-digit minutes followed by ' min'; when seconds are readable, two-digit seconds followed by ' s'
7 h 22 min 43 s
